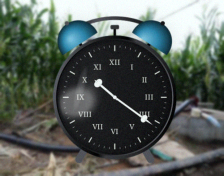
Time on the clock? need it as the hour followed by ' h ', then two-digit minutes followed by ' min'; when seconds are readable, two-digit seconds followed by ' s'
10 h 21 min
